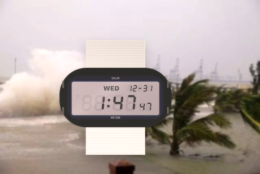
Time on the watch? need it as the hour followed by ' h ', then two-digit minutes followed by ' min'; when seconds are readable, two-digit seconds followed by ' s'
1 h 47 min
